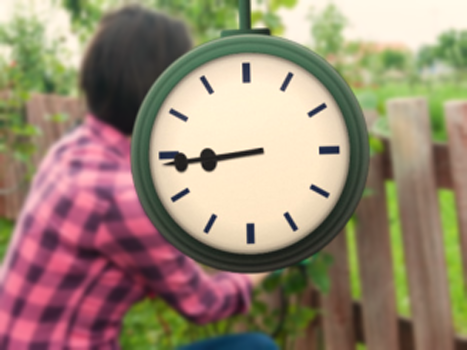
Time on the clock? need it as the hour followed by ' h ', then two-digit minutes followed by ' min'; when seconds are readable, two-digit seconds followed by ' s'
8 h 44 min
